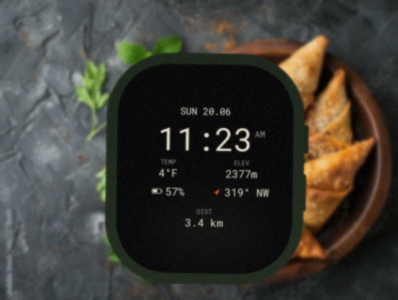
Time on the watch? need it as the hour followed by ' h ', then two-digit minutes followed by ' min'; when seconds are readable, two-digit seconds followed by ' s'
11 h 23 min
